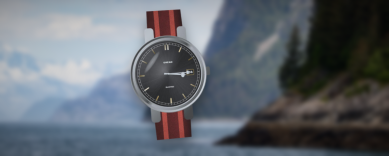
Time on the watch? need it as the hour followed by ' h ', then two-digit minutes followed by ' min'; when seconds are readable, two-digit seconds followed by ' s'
3 h 15 min
